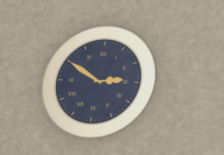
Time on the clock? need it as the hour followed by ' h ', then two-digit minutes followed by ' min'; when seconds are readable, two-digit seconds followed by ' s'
2 h 50 min
